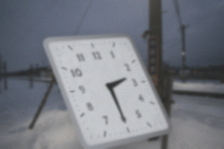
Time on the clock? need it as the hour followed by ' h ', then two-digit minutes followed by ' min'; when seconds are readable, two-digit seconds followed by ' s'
2 h 30 min
